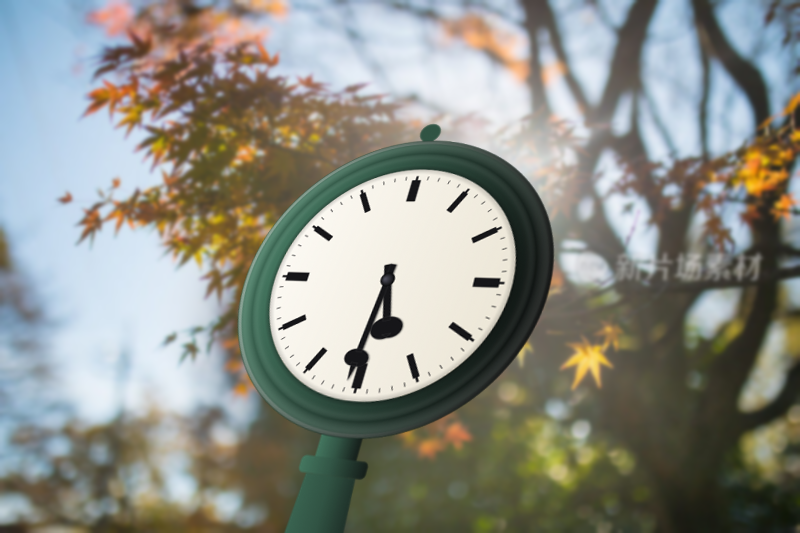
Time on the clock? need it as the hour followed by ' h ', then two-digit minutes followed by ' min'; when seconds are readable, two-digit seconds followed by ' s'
5 h 31 min
